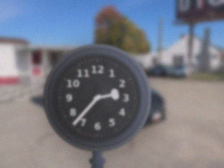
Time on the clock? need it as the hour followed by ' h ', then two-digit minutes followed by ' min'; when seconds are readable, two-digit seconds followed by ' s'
2 h 37 min
